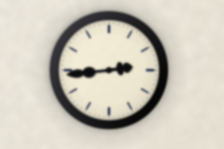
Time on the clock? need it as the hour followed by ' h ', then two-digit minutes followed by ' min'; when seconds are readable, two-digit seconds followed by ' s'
2 h 44 min
